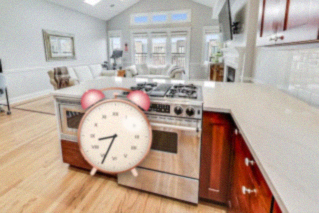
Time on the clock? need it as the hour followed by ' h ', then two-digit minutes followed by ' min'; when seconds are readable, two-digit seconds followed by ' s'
8 h 34 min
